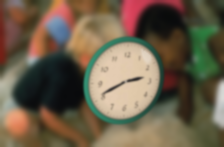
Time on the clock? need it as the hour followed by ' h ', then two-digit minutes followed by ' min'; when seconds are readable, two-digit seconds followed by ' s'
2 h 41 min
